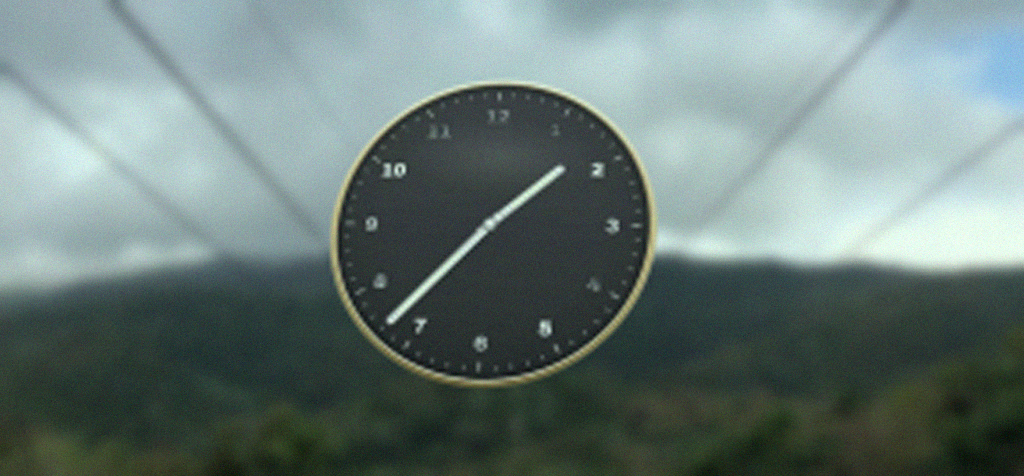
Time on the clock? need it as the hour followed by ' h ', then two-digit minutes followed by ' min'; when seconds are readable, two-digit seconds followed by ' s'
1 h 37 min
